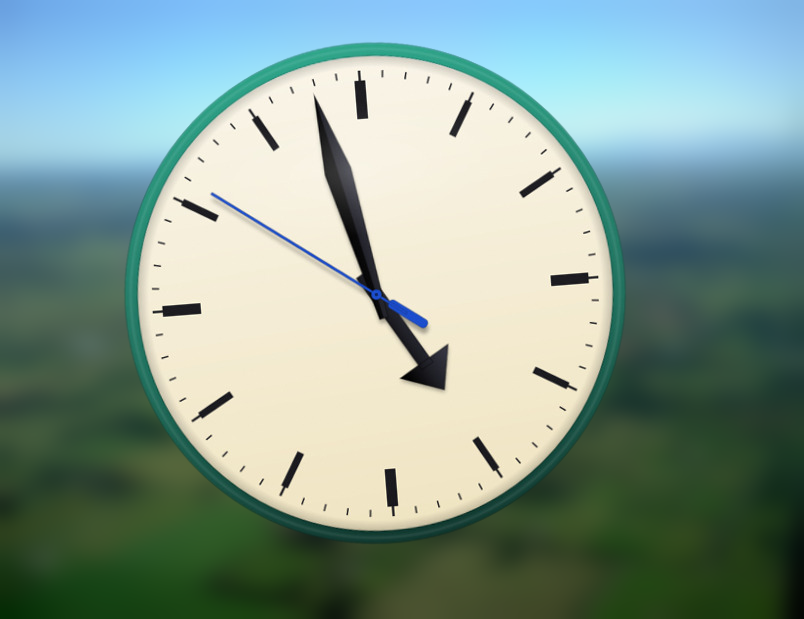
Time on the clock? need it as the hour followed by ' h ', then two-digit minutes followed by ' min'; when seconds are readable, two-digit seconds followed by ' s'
4 h 57 min 51 s
